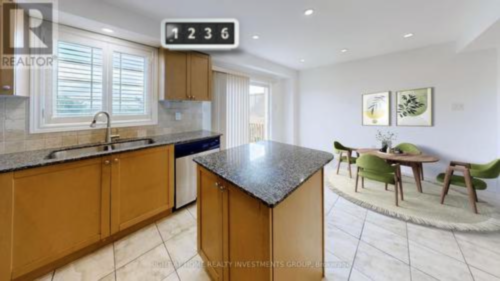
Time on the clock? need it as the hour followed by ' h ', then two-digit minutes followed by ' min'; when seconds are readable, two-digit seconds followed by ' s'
12 h 36 min
